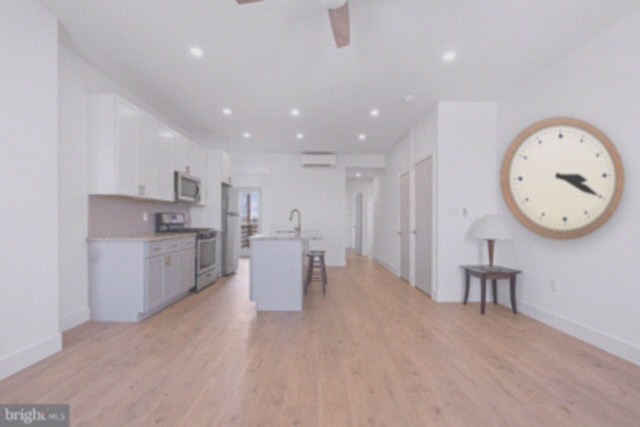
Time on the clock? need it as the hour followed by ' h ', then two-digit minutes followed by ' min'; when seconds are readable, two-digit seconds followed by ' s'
3 h 20 min
